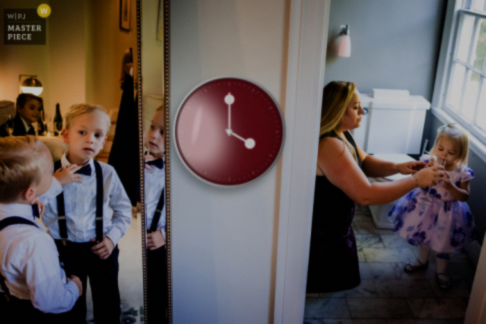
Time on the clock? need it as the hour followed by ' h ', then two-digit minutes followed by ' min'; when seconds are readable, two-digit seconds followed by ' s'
4 h 00 min
